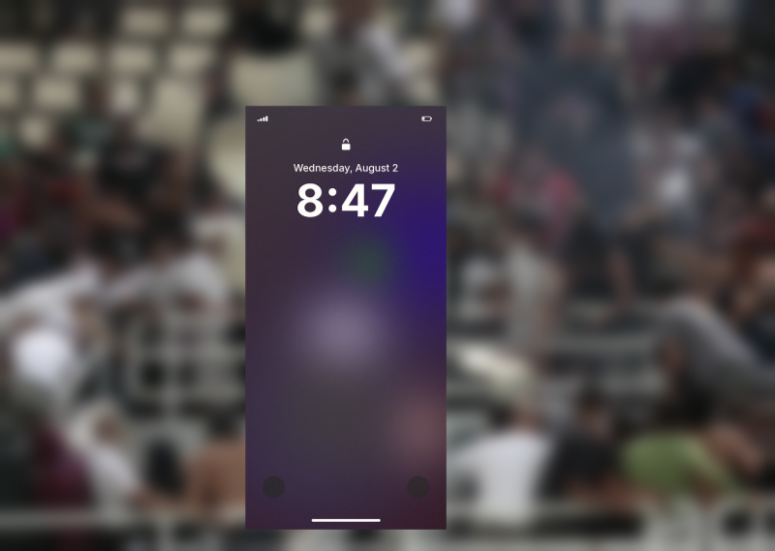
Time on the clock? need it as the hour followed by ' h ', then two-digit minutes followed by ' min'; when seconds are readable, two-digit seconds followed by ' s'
8 h 47 min
